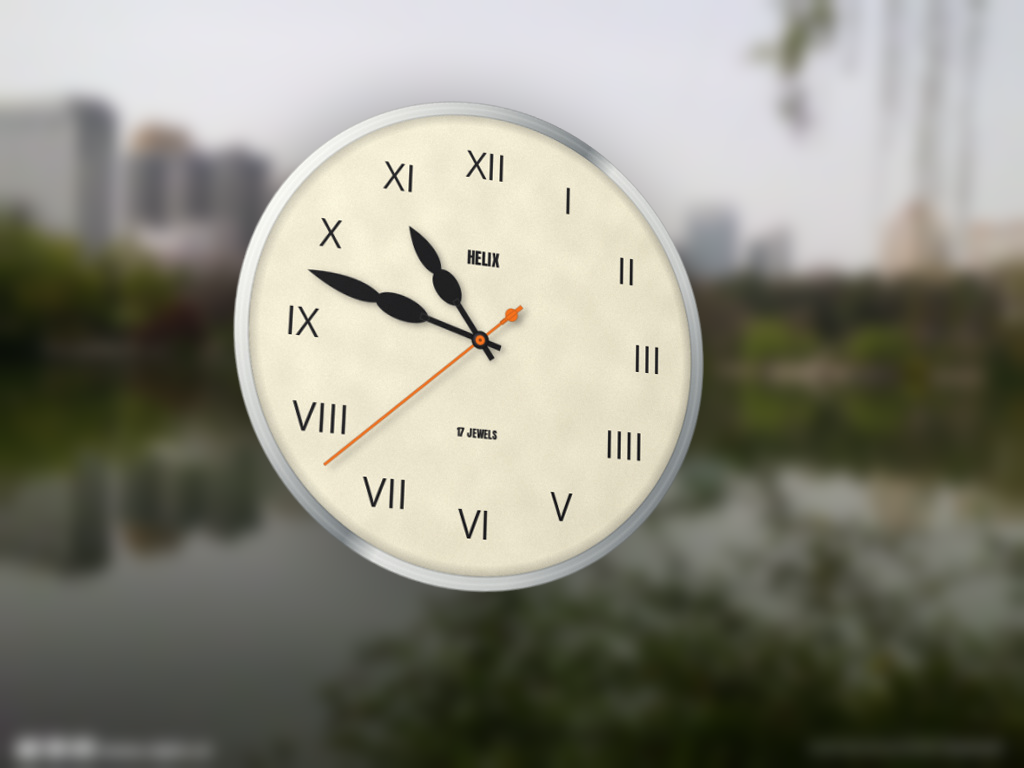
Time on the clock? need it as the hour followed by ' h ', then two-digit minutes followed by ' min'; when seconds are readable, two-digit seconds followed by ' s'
10 h 47 min 38 s
